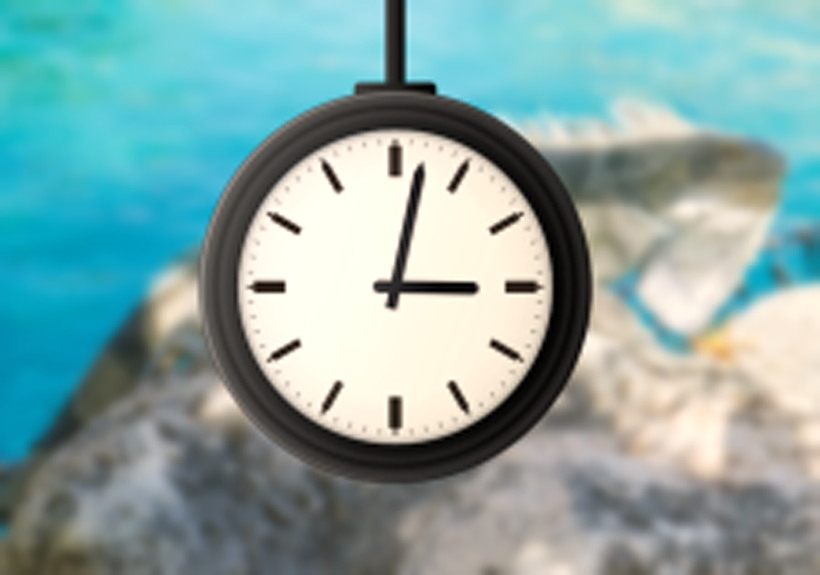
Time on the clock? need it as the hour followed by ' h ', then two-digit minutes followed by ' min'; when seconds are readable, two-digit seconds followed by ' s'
3 h 02 min
